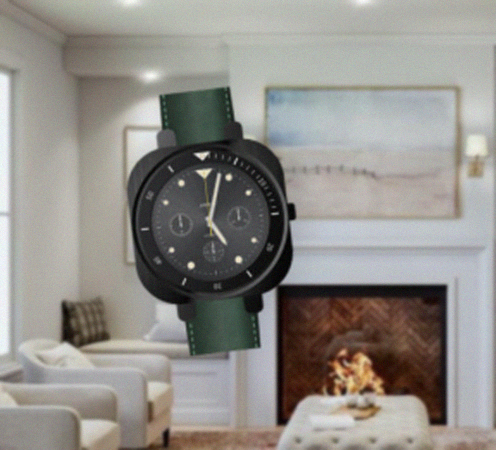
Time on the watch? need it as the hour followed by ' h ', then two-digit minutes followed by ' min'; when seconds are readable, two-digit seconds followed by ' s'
5 h 03 min
